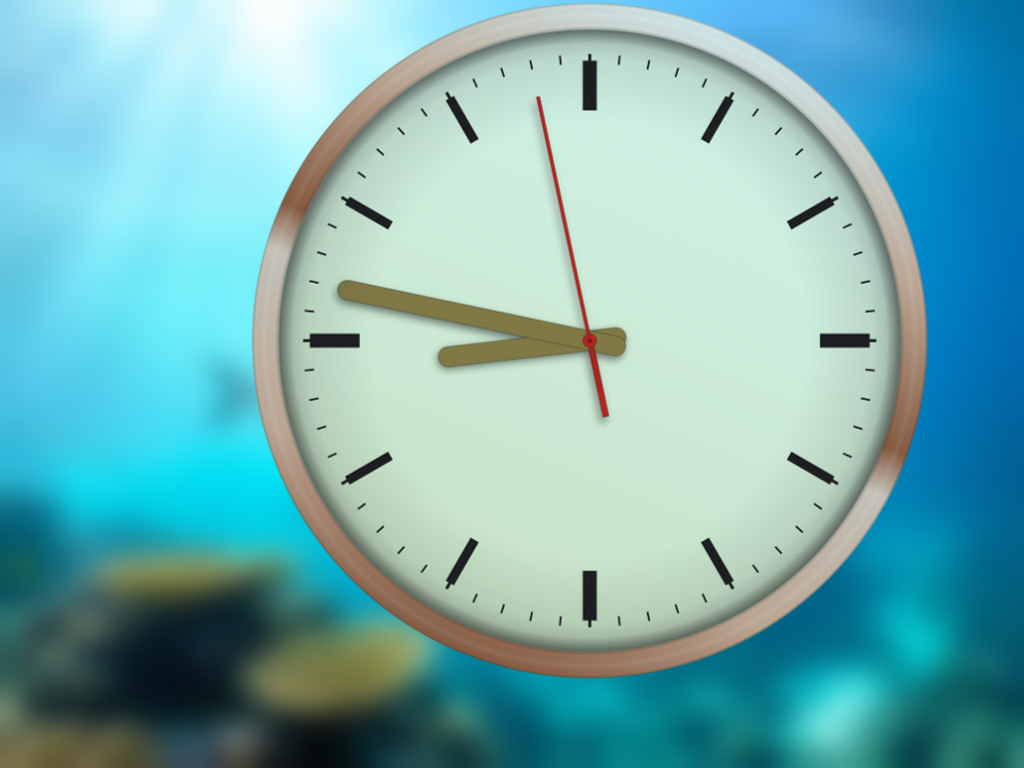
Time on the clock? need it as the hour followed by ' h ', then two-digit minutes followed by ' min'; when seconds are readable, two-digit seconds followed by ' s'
8 h 46 min 58 s
